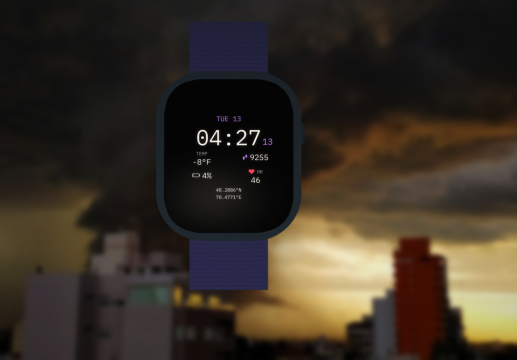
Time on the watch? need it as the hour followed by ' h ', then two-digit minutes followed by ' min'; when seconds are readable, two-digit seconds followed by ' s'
4 h 27 min 13 s
